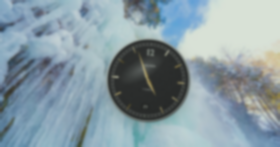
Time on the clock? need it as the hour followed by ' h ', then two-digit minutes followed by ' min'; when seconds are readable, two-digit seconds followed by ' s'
4 h 56 min
